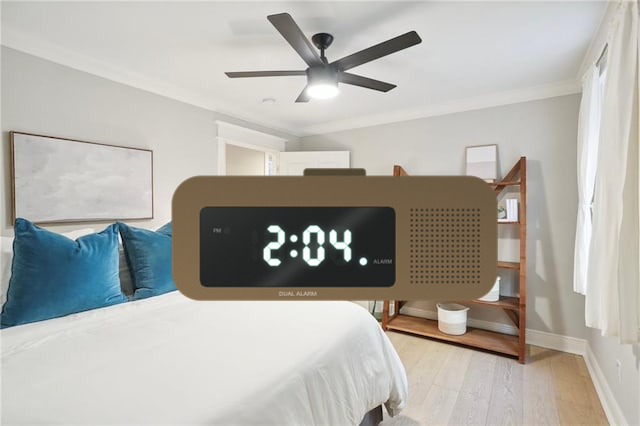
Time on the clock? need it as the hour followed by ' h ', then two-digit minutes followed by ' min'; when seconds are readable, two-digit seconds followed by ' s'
2 h 04 min
